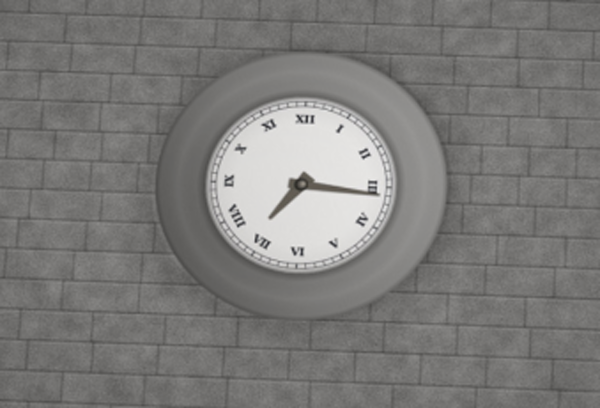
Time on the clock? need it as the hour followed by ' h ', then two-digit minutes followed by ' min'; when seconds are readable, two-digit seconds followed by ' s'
7 h 16 min
